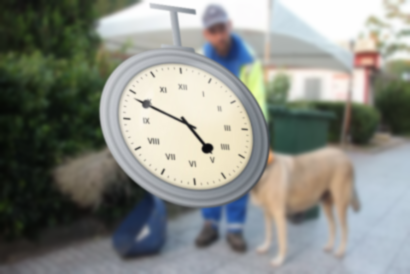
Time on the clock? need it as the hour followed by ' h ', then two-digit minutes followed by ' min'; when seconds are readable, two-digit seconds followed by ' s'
4 h 49 min
